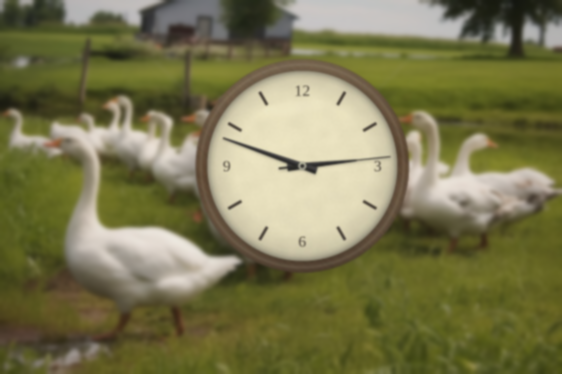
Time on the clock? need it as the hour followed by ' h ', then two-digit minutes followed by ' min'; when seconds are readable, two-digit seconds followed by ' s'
2 h 48 min 14 s
